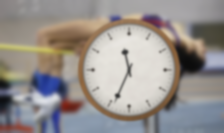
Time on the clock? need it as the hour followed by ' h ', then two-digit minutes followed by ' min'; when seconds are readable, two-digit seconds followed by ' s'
11 h 34 min
